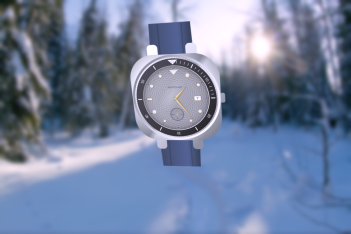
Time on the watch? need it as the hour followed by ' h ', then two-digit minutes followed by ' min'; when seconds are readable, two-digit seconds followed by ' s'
1 h 24 min
